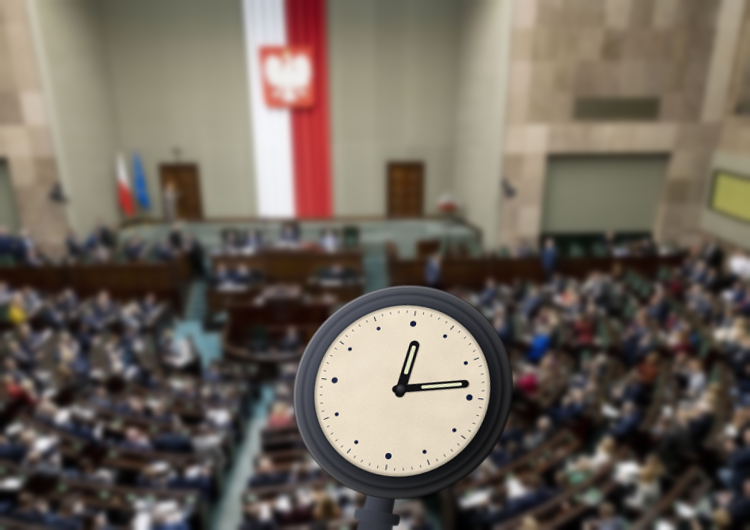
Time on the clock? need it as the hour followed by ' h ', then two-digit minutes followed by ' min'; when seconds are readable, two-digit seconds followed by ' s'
12 h 13 min
